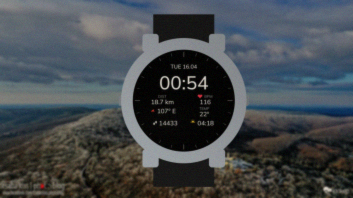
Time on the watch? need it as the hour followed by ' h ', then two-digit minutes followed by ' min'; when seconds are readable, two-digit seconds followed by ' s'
0 h 54 min
